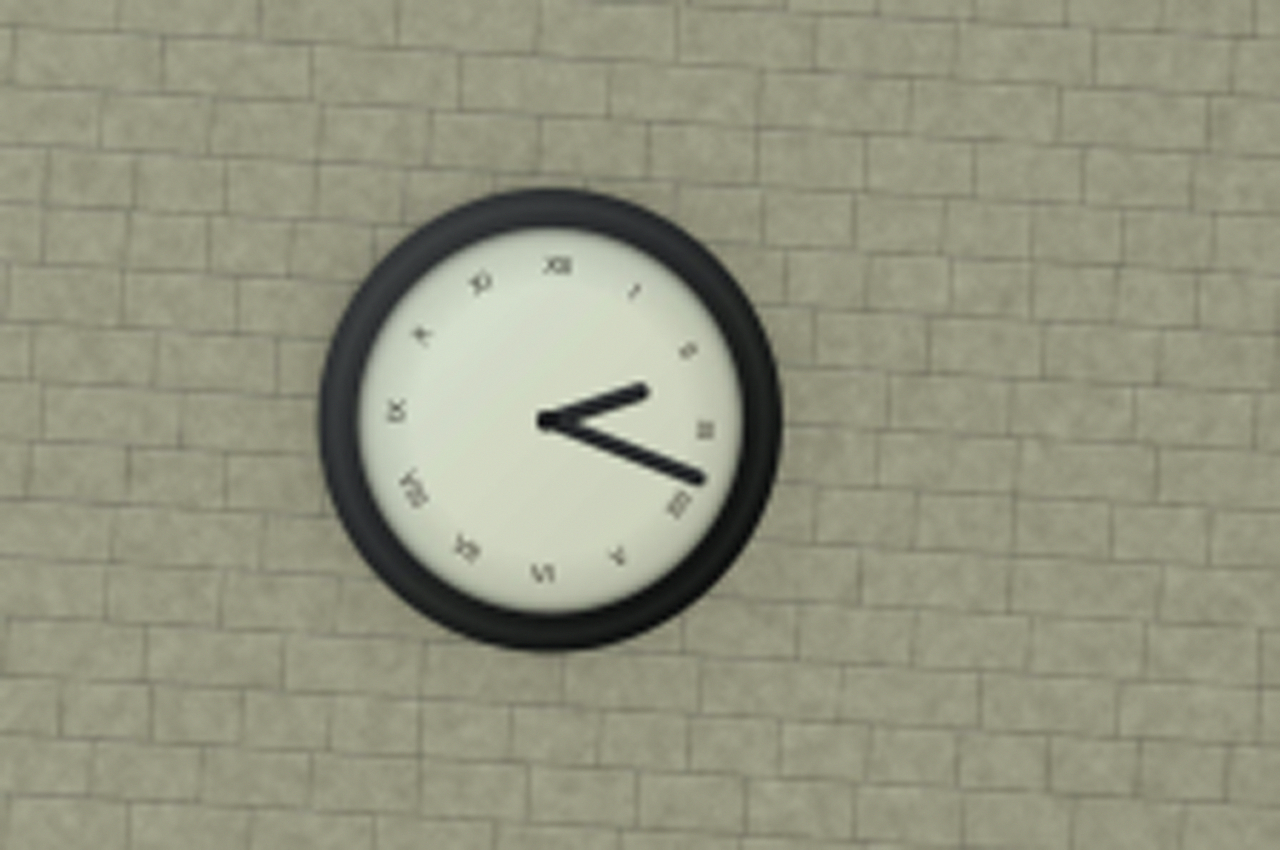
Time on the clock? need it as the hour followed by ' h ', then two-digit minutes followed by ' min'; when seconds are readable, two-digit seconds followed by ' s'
2 h 18 min
